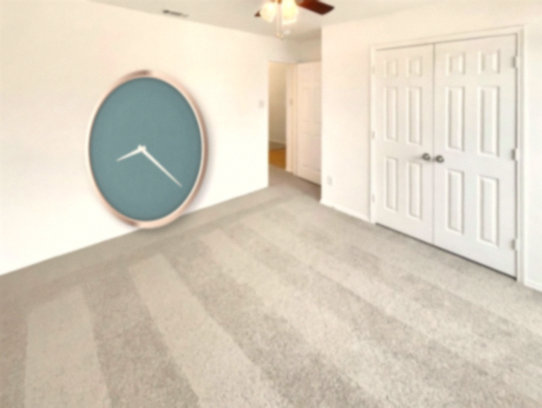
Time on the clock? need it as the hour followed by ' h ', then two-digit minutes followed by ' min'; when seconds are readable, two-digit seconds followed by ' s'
8 h 21 min
